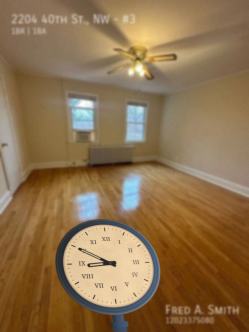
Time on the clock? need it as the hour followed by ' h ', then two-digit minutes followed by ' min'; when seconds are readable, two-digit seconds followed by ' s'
8 h 50 min
